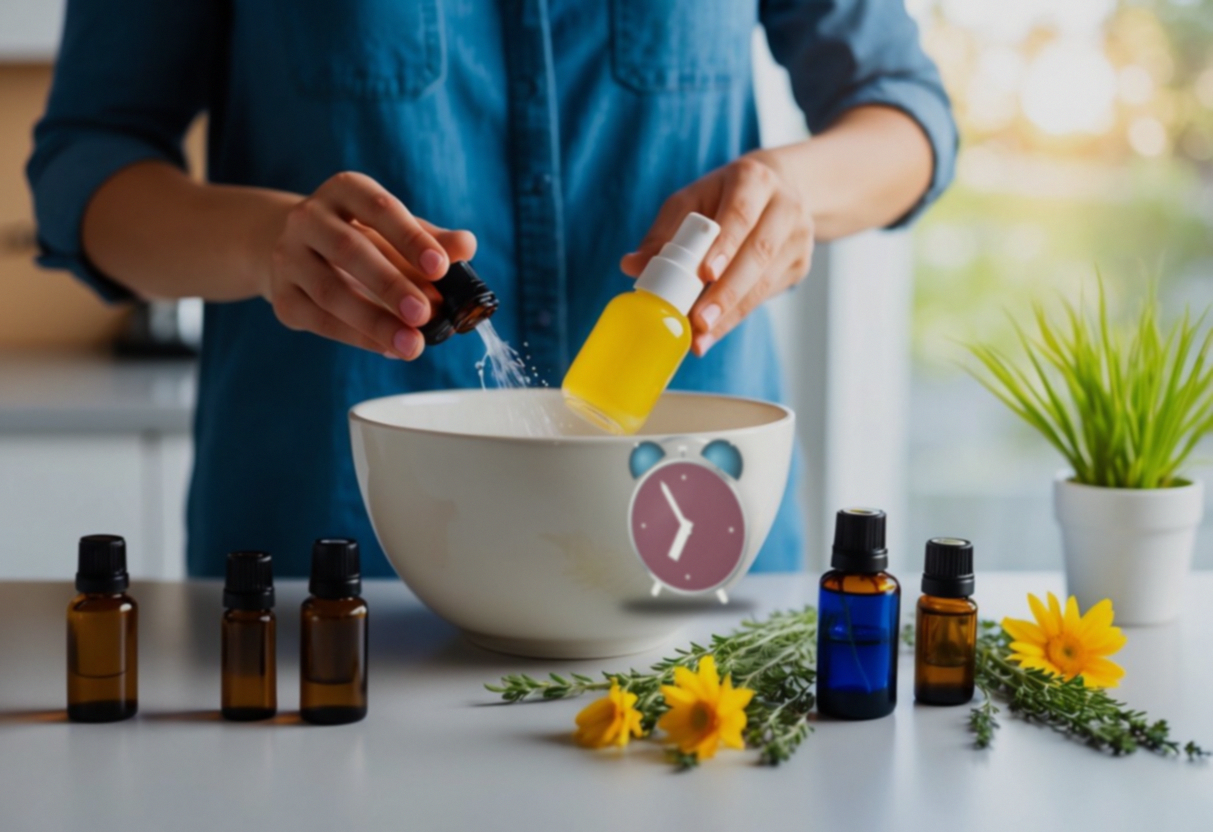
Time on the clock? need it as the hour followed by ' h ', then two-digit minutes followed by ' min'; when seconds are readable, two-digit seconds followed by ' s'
6 h 55 min
